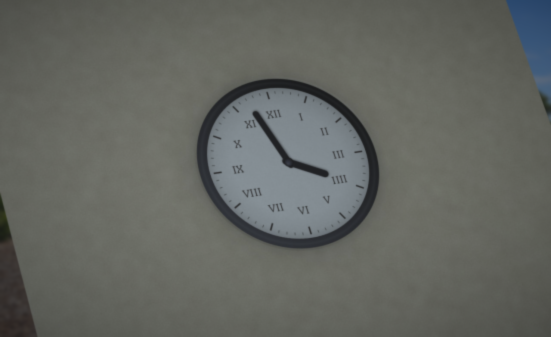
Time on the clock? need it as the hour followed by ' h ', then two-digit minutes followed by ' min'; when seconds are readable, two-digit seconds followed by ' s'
3 h 57 min
